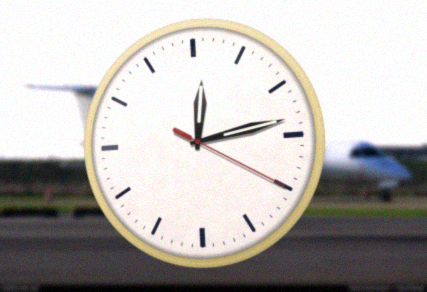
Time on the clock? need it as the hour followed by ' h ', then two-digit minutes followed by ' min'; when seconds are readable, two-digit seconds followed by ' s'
12 h 13 min 20 s
